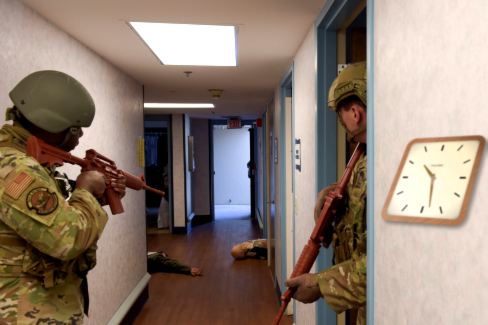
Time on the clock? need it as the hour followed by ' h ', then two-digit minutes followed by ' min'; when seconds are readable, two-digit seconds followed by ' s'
10 h 28 min
